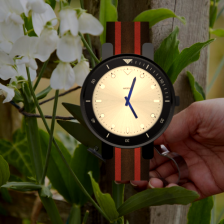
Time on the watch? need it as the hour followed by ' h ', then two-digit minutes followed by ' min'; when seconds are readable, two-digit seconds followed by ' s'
5 h 03 min
